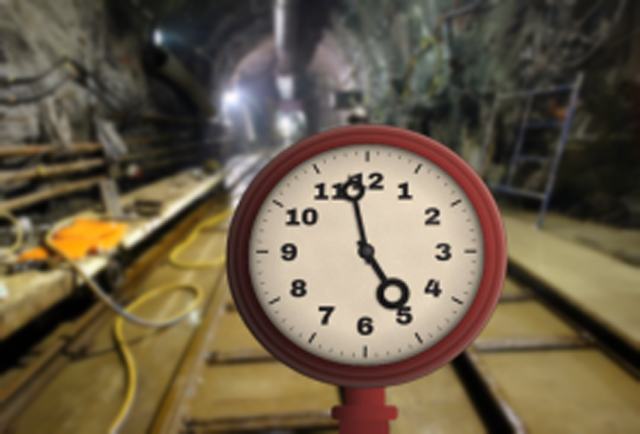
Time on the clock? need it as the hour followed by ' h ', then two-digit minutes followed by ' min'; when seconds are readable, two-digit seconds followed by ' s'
4 h 58 min
